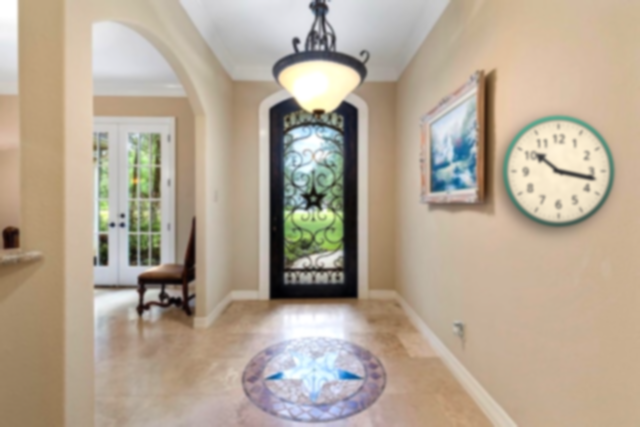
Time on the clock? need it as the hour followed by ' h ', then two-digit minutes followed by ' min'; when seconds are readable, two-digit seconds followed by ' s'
10 h 17 min
